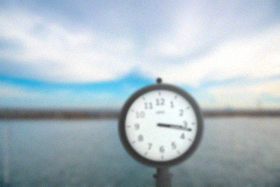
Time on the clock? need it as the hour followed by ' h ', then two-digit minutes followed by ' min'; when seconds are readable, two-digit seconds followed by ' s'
3 h 17 min
